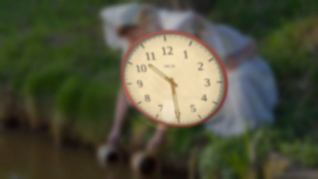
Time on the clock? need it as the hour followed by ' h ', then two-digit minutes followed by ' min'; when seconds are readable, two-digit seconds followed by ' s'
10 h 30 min
